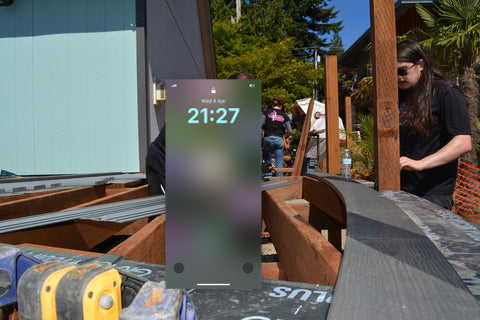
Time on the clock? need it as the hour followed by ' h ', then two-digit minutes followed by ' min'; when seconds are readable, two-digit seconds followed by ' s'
21 h 27 min
